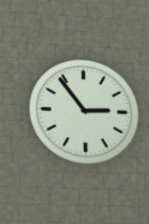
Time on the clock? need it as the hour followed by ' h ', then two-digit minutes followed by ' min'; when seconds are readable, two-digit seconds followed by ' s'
2 h 54 min
